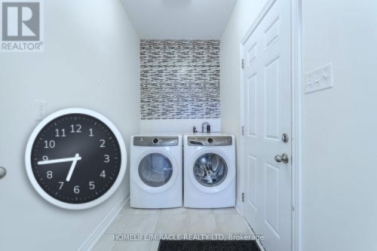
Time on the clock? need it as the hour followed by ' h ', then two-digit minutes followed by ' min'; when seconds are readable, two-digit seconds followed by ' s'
6 h 44 min
